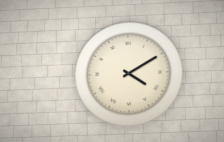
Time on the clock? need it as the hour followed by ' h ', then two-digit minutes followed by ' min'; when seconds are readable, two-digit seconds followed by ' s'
4 h 10 min
